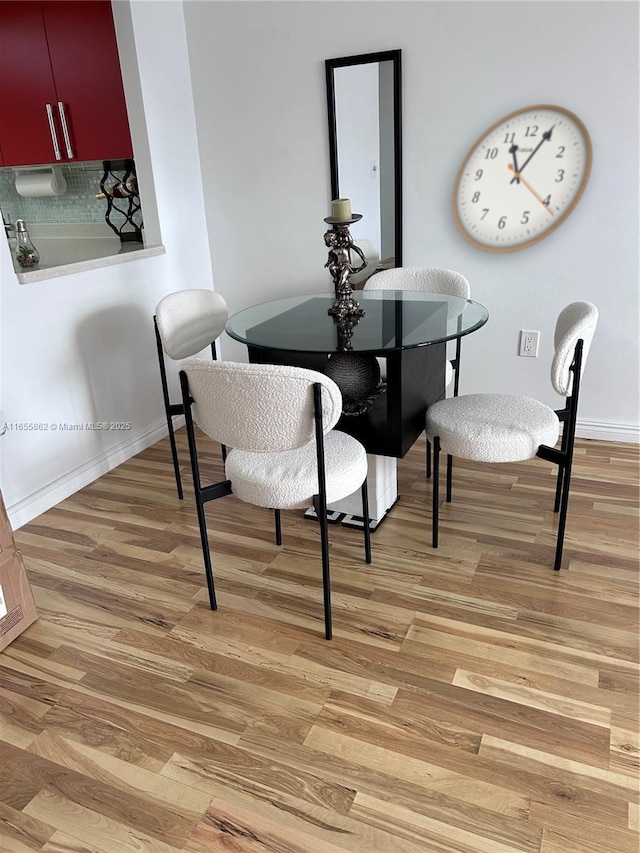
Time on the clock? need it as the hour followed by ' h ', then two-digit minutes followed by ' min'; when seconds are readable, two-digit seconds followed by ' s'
11 h 04 min 21 s
